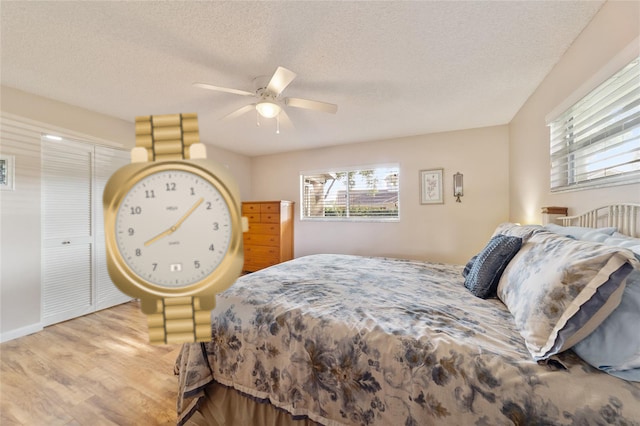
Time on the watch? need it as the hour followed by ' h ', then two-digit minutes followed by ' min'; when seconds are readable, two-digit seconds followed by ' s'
8 h 08 min
